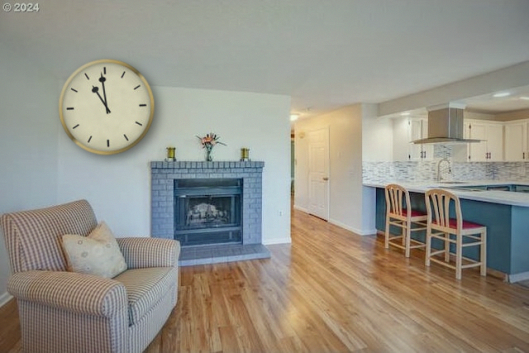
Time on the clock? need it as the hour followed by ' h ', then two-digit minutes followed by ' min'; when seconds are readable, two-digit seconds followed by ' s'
10 h 59 min
